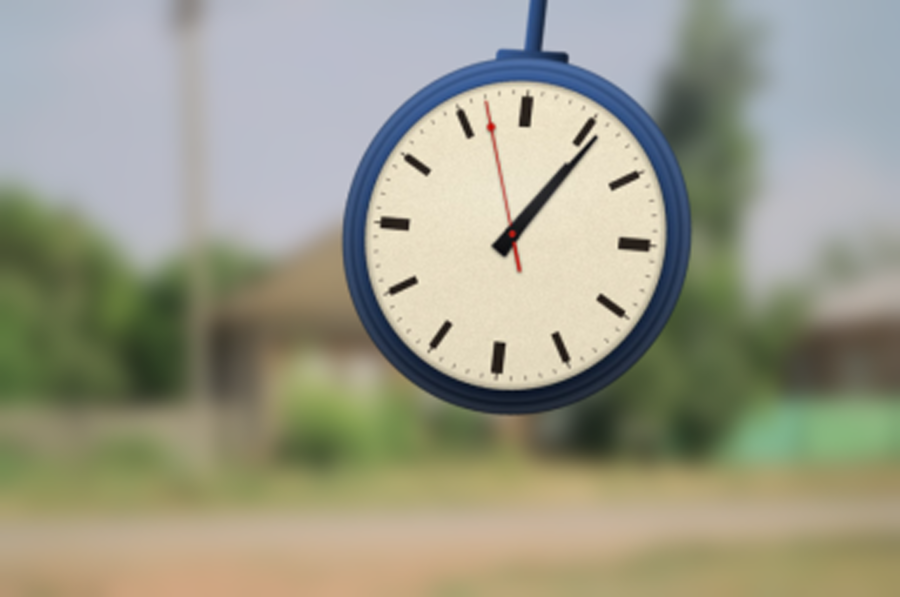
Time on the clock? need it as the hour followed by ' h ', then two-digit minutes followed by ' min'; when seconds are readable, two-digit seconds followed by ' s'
1 h 05 min 57 s
